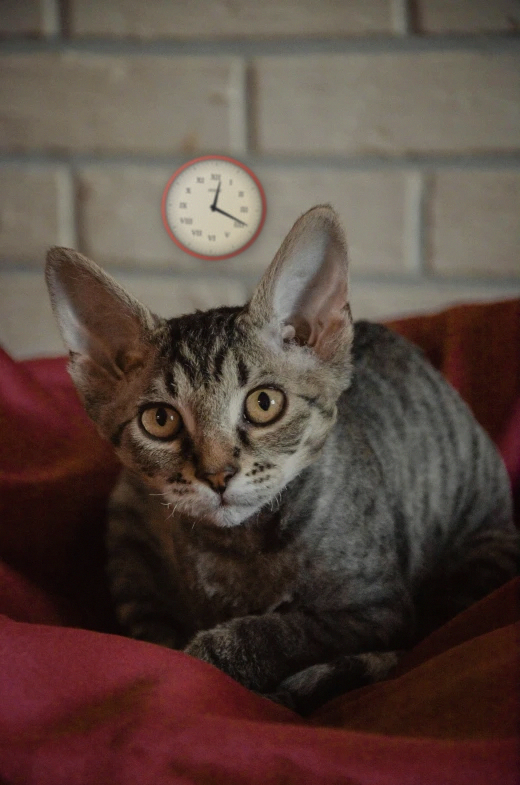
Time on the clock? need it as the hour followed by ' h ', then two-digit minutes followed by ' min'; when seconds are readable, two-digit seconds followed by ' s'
12 h 19 min
